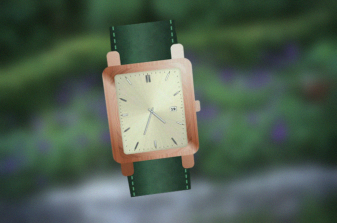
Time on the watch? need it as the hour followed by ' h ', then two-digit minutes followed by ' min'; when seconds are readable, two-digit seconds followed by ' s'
4 h 34 min
